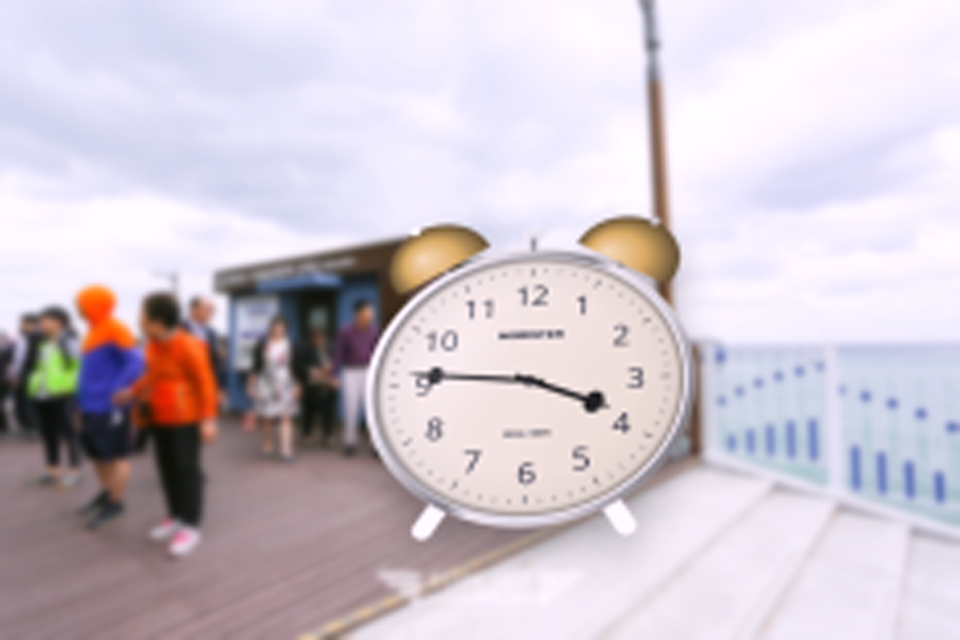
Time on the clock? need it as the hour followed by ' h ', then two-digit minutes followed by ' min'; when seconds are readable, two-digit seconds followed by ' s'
3 h 46 min
